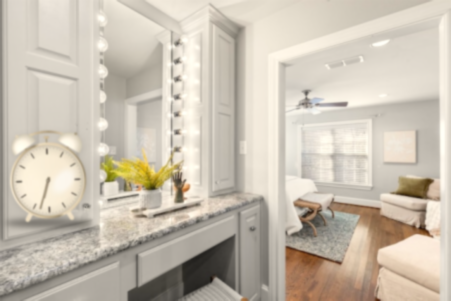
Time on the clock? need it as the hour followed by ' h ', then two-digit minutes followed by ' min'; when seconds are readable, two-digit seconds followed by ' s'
6 h 33 min
